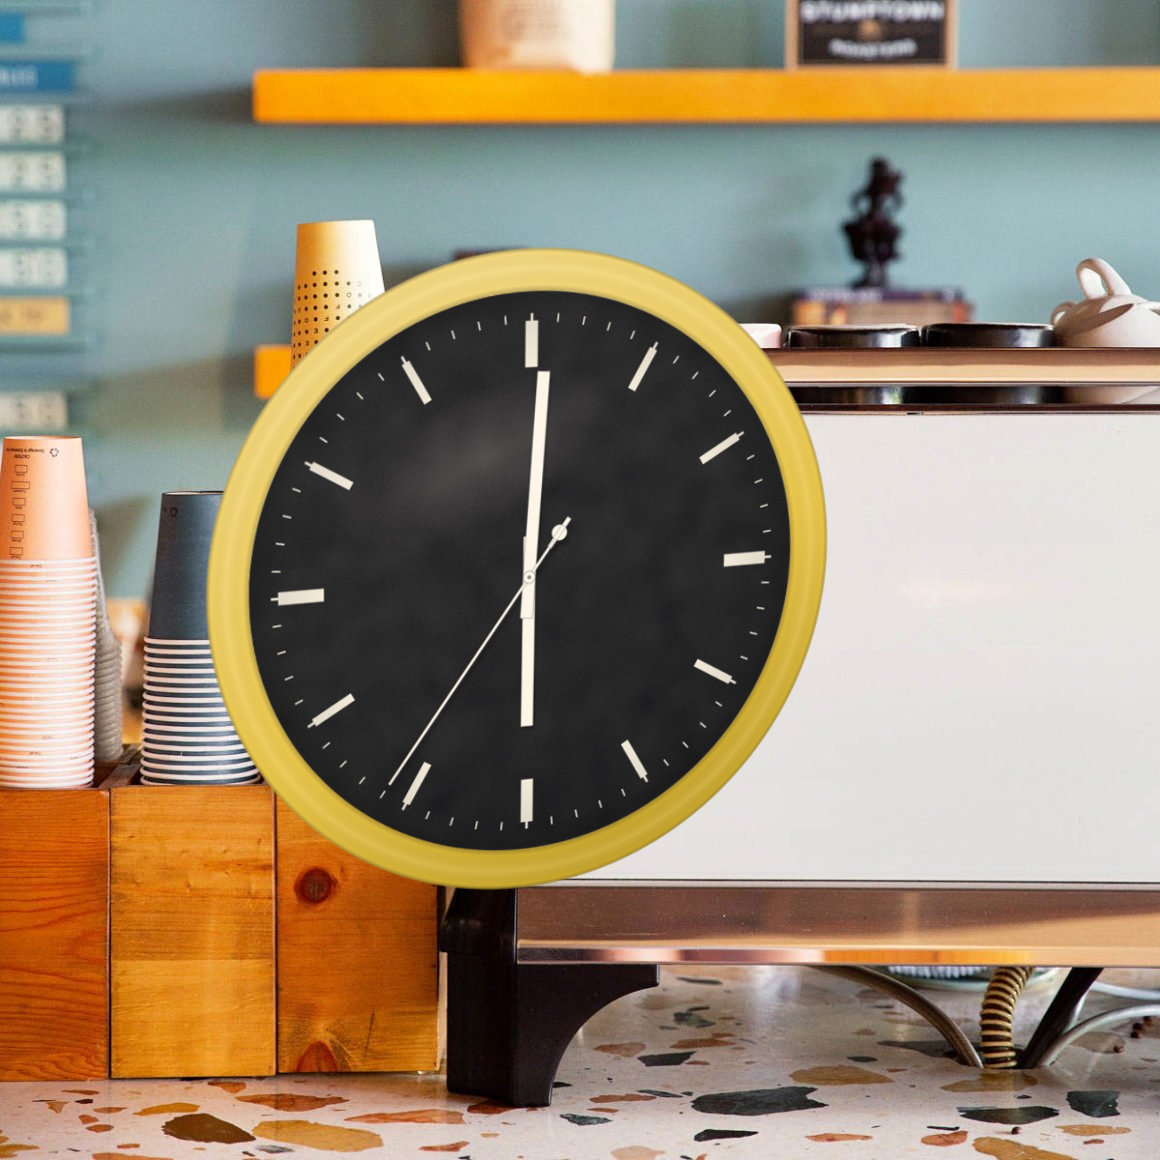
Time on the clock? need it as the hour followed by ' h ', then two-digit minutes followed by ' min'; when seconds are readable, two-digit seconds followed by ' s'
6 h 00 min 36 s
